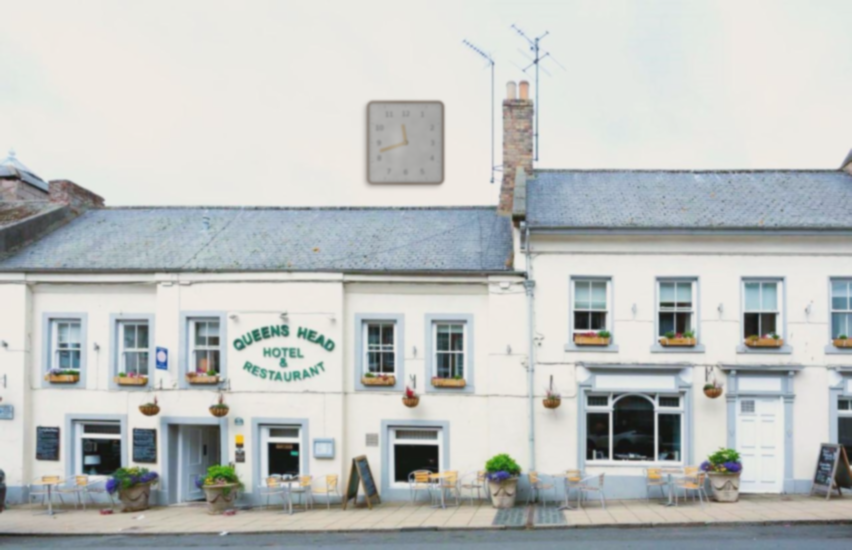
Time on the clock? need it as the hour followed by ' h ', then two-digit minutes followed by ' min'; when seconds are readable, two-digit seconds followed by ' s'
11 h 42 min
